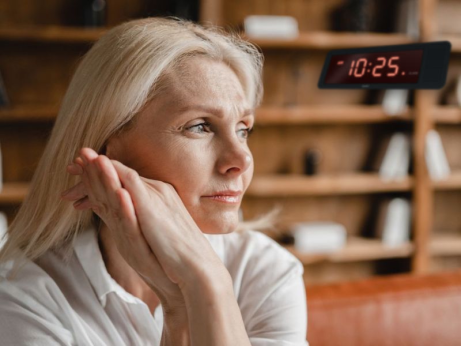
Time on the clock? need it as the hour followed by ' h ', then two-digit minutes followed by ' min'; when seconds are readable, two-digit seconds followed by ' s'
10 h 25 min
